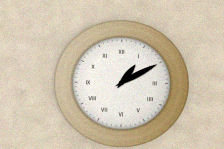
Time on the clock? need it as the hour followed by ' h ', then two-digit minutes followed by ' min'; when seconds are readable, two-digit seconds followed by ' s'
1 h 10 min
